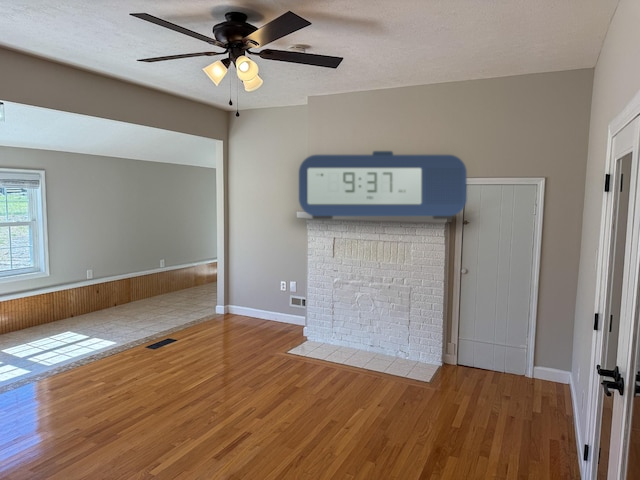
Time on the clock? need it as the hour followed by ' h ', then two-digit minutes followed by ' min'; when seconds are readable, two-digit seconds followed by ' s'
9 h 37 min
